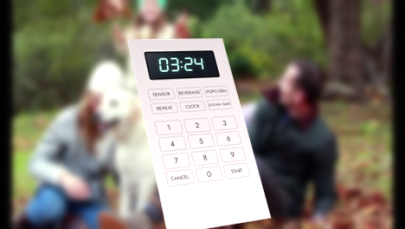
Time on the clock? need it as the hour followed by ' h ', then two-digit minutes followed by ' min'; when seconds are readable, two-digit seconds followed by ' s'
3 h 24 min
